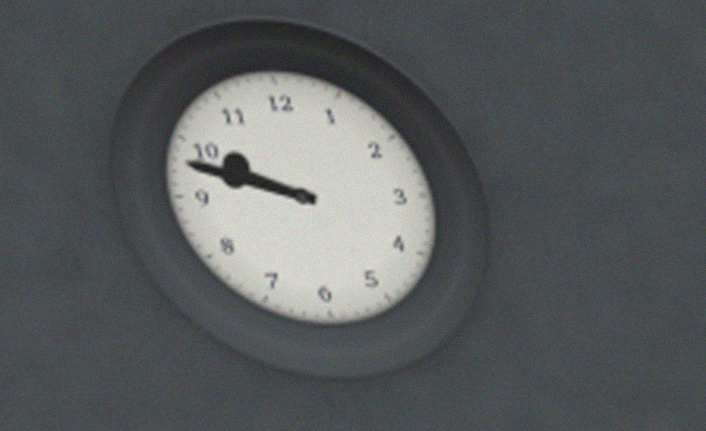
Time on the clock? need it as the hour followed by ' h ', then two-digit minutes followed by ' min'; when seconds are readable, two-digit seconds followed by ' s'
9 h 48 min
